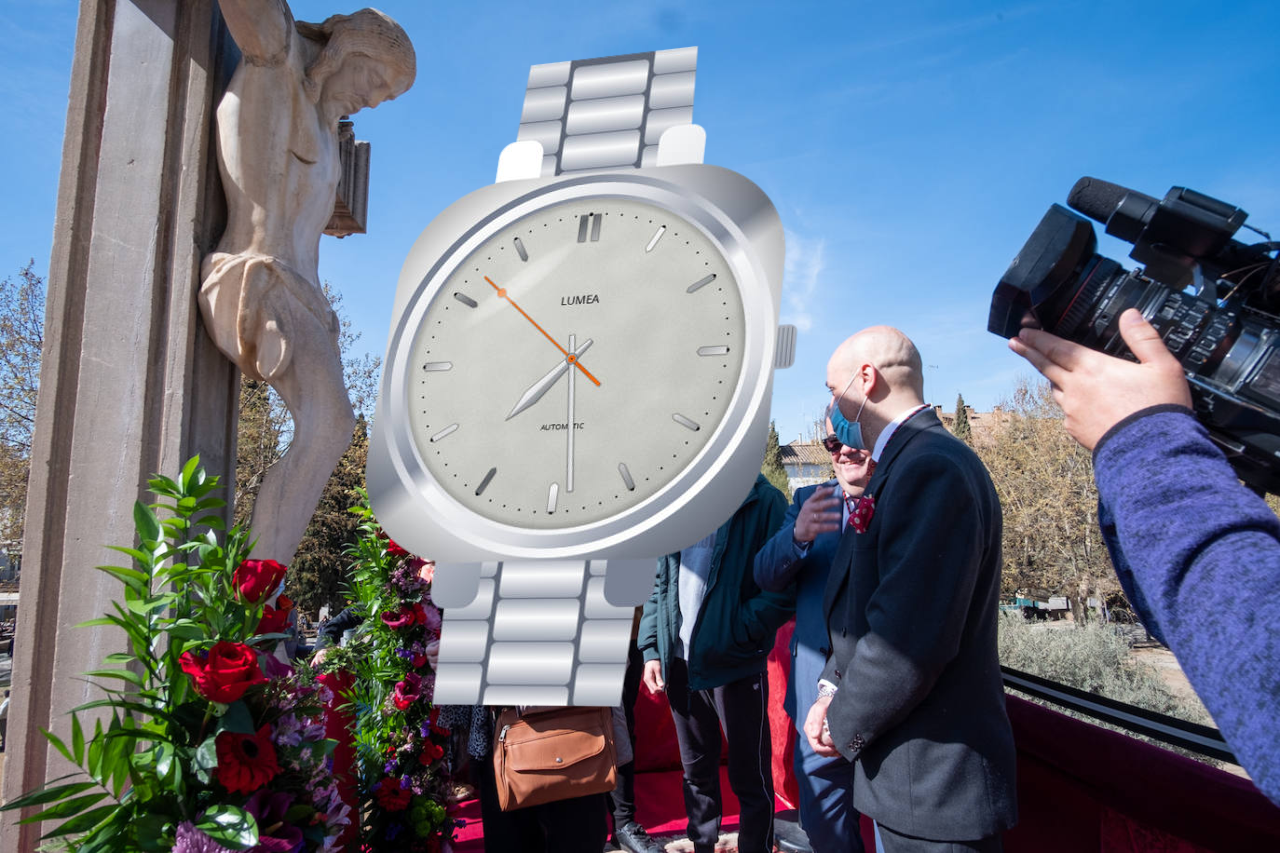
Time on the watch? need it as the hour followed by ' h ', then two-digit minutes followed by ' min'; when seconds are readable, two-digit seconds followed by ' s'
7 h 28 min 52 s
